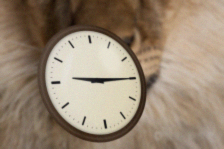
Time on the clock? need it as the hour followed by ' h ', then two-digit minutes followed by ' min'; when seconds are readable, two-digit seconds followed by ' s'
9 h 15 min
